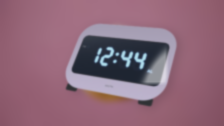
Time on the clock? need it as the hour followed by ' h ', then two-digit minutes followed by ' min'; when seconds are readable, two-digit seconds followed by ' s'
12 h 44 min
